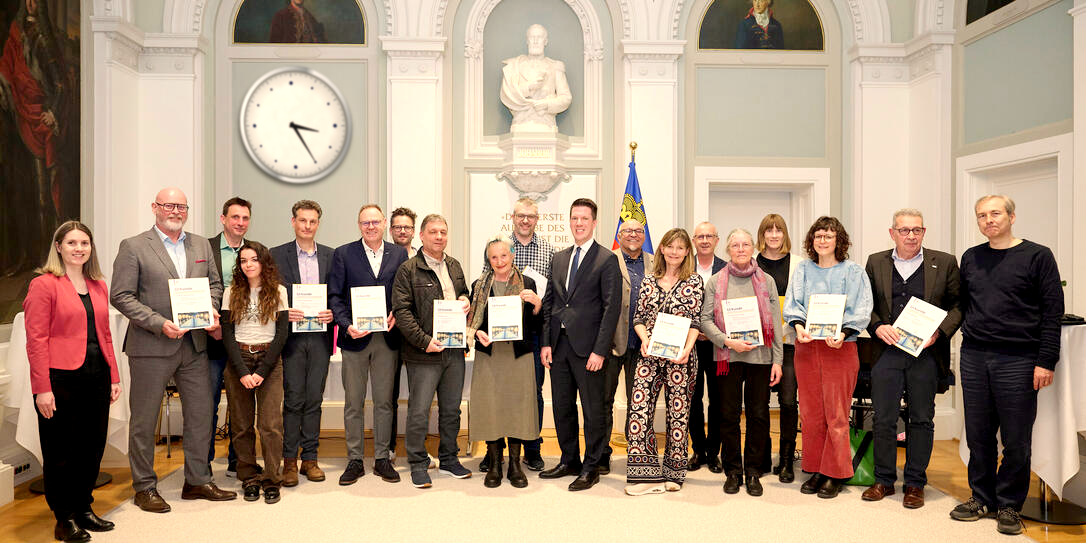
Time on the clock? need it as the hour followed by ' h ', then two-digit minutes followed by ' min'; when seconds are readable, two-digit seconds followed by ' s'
3 h 25 min
